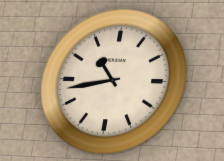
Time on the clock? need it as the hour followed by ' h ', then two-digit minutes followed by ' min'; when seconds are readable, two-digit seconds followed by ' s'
10 h 43 min
